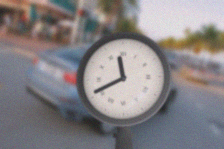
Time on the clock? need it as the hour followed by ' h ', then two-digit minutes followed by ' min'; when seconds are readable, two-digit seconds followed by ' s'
11 h 41 min
